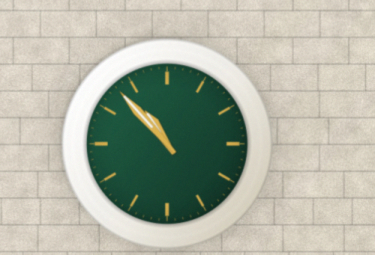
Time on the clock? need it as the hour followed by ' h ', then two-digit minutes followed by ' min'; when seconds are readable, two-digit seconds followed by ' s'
10 h 53 min
